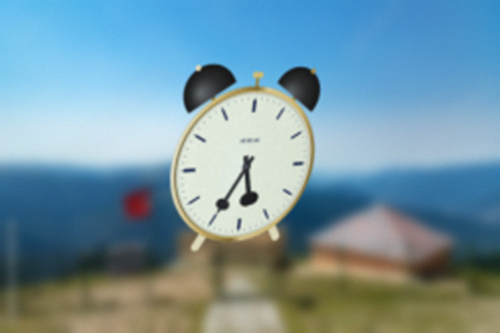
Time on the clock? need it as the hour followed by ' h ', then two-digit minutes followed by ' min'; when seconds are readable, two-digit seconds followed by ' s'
5 h 35 min
